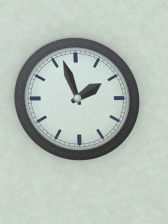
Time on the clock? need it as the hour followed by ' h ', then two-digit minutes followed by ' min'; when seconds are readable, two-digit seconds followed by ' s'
1 h 57 min
